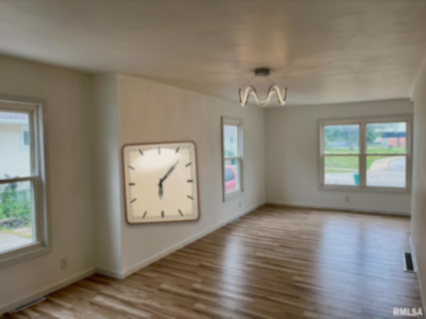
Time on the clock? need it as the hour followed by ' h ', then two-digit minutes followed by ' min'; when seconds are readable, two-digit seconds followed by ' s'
6 h 07 min
